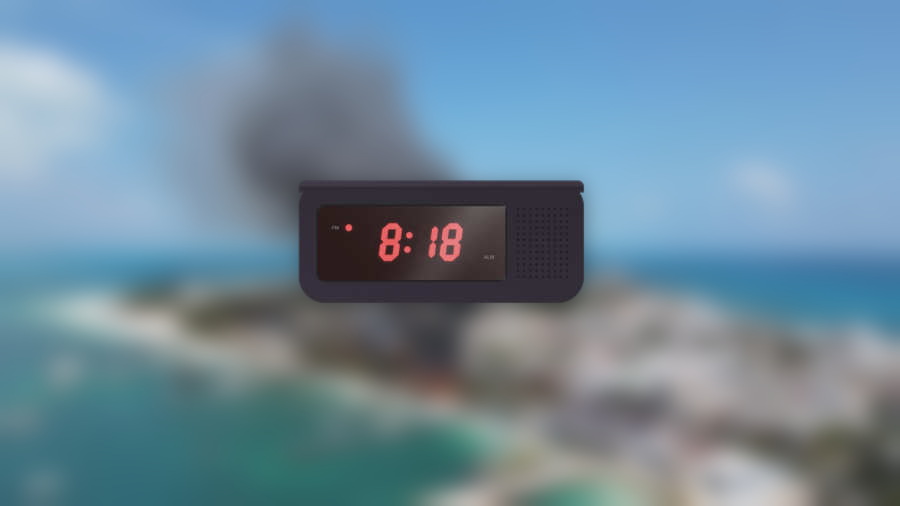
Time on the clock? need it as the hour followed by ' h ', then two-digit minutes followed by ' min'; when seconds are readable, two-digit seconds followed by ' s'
8 h 18 min
